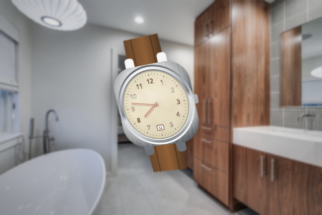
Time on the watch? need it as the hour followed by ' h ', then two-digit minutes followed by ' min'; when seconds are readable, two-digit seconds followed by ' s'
7 h 47 min
